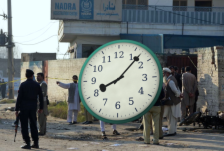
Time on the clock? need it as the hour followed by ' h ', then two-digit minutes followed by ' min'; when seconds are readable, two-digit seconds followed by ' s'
8 h 07 min
